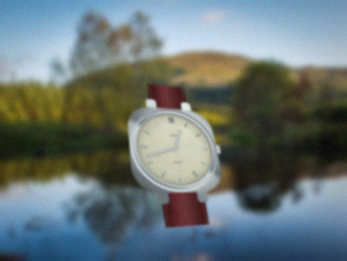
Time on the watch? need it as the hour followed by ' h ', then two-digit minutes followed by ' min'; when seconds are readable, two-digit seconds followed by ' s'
12 h 42 min
